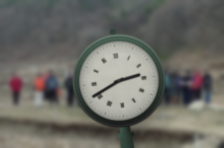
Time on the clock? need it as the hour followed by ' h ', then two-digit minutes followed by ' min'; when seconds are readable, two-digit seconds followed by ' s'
2 h 41 min
